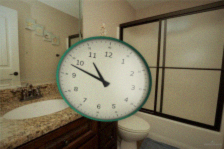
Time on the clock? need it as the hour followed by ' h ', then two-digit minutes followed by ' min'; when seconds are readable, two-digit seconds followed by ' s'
10 h 48 min
